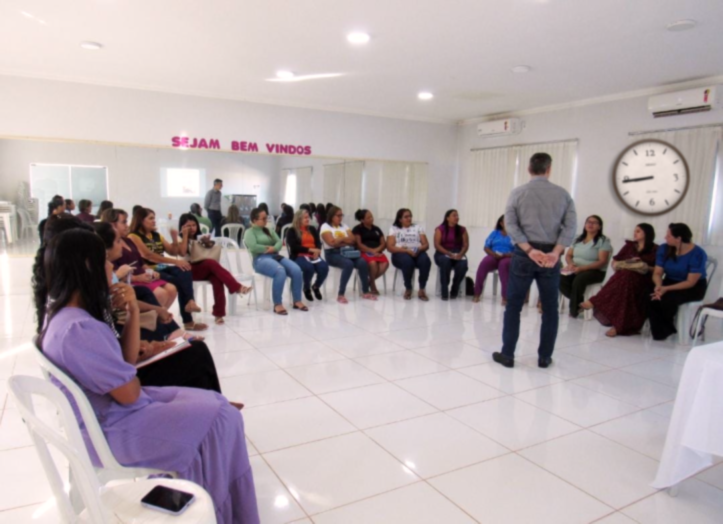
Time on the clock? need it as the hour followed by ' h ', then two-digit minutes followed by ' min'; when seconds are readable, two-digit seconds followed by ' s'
8 h 44 min
